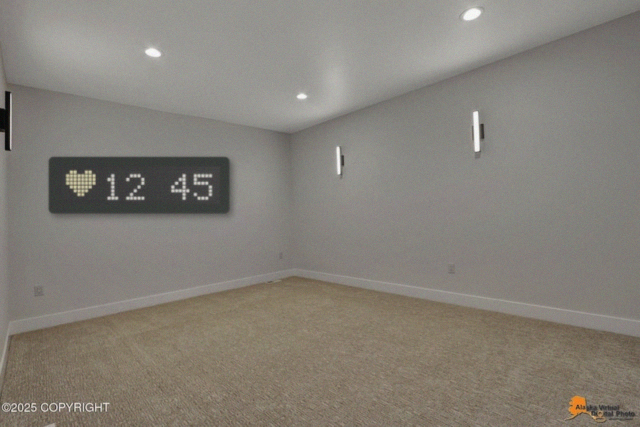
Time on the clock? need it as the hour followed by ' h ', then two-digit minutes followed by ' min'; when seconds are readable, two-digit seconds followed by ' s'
12 h 45 min
